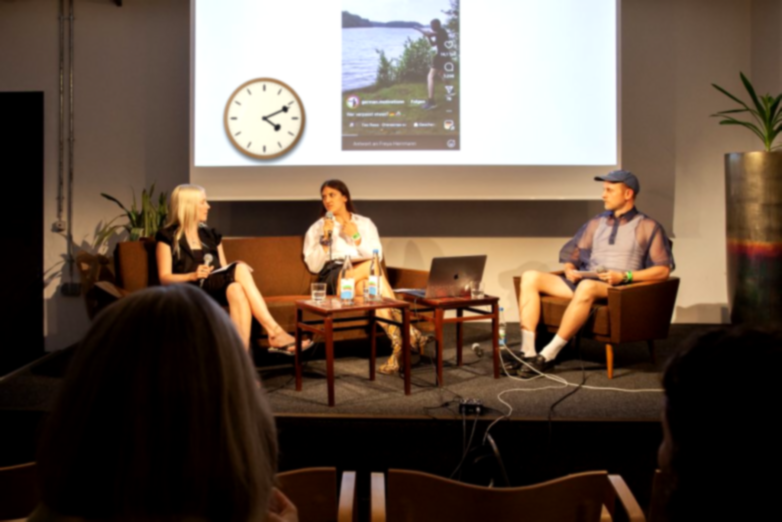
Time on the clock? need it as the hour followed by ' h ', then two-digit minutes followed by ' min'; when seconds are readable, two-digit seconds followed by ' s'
4 h 11 min
